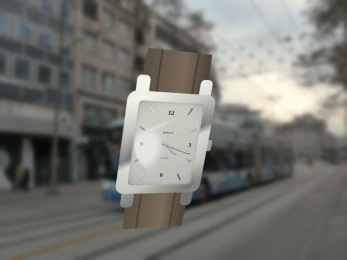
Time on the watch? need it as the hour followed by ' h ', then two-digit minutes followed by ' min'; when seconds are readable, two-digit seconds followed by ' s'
4 h 18 min
